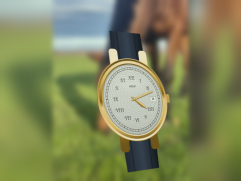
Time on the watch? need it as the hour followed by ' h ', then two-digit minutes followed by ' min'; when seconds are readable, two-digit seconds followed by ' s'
4 h 12 min
